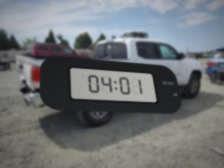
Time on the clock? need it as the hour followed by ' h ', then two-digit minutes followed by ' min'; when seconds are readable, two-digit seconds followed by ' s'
4 h 01 min
